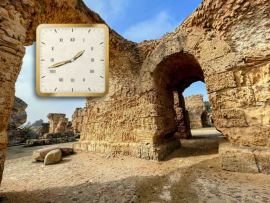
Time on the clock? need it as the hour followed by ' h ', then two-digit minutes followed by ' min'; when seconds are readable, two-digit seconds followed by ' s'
1 h 42 min
